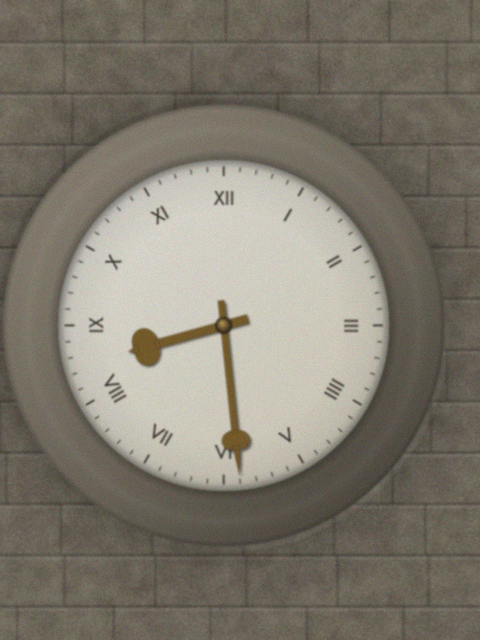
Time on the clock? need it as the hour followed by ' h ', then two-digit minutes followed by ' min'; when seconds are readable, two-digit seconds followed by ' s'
8 h 29 min
